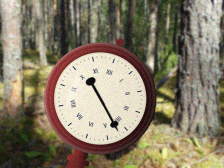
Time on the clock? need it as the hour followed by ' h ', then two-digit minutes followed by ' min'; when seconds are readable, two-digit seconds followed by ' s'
10 h 22 min
